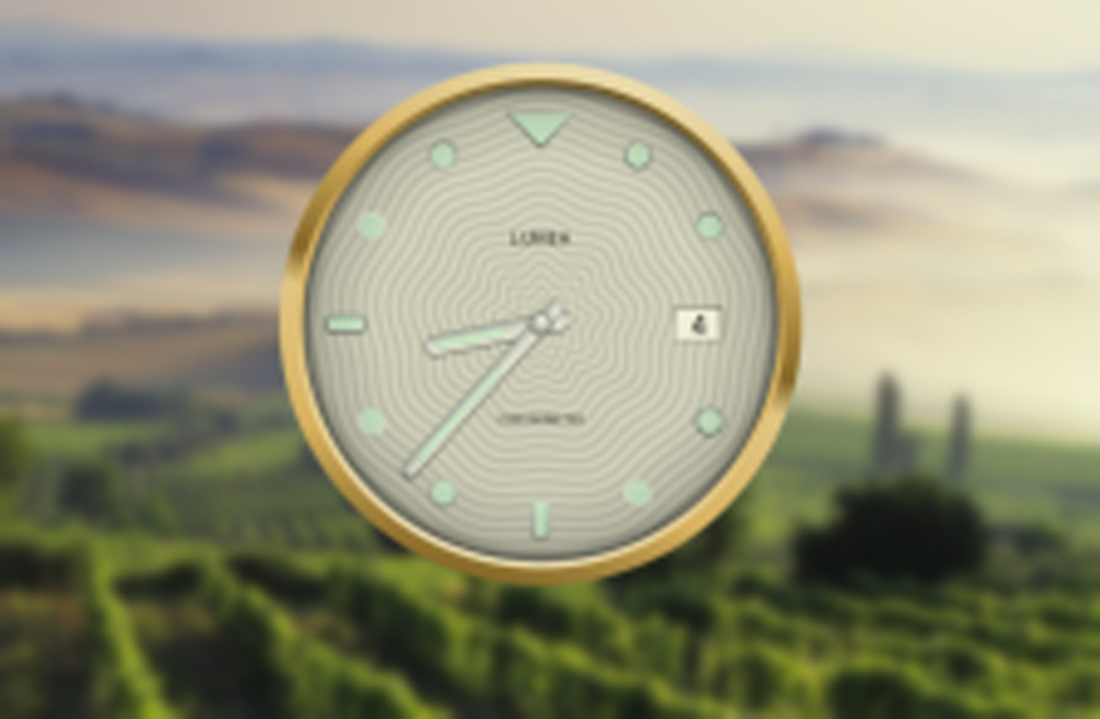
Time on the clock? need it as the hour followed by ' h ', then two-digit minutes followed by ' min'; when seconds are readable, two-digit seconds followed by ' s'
8 h 37 min
